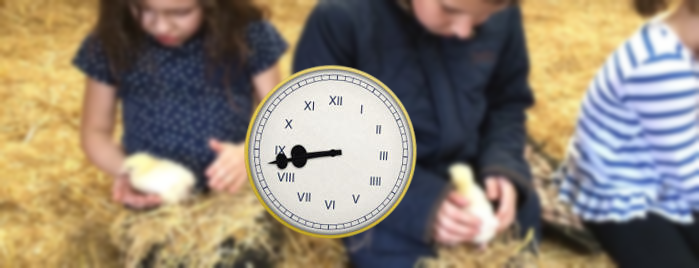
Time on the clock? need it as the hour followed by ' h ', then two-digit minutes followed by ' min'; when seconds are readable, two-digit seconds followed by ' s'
8 h 43 min
